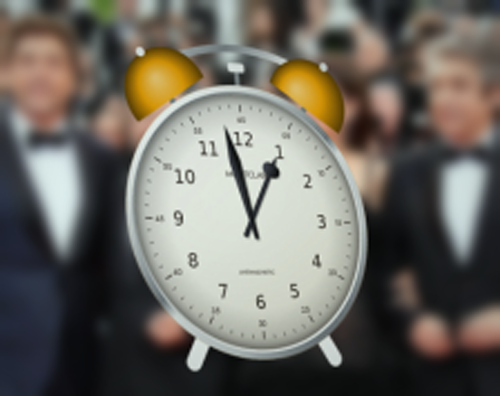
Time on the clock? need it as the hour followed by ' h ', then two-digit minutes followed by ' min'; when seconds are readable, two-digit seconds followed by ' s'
12 h 58 min
